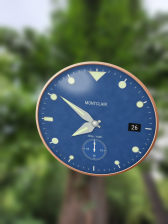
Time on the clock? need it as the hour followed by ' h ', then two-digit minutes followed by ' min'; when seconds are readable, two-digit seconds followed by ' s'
7 h 51 min
